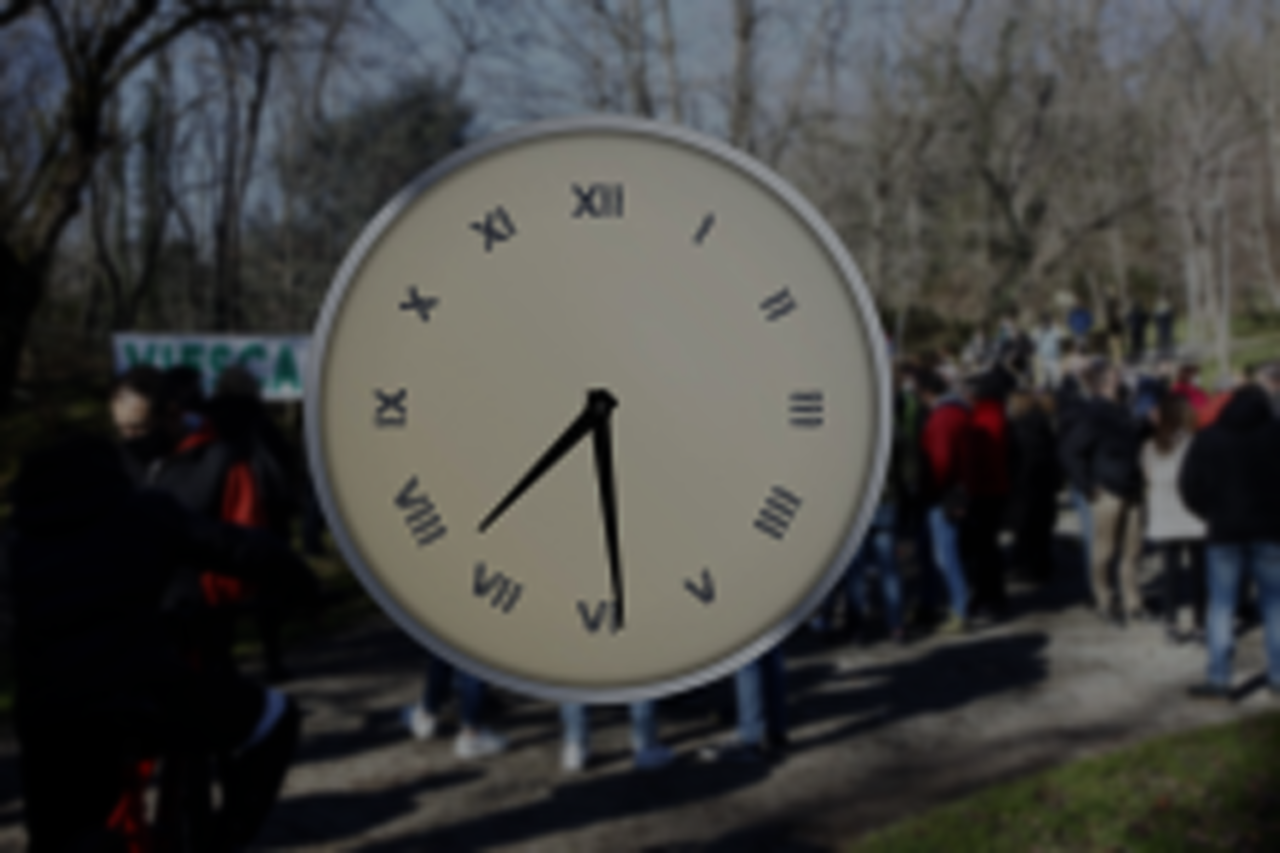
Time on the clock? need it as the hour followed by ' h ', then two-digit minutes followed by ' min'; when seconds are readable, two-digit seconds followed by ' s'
7 h 29 min
